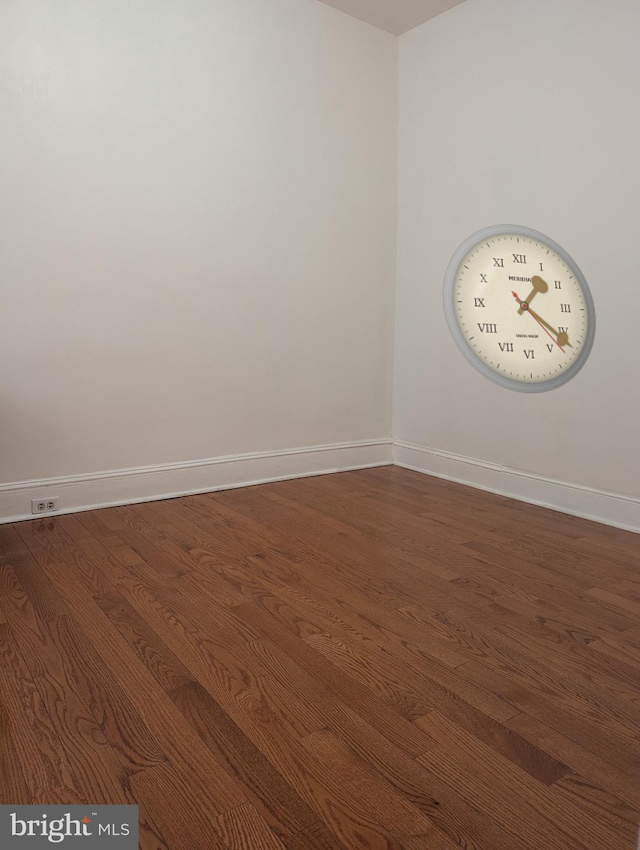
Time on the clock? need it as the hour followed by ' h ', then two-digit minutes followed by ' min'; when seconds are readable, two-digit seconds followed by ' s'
1 h 21 min 23 s
